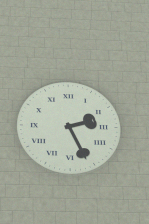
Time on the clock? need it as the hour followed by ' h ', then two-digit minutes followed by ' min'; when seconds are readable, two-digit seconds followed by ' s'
2 h 26 min
